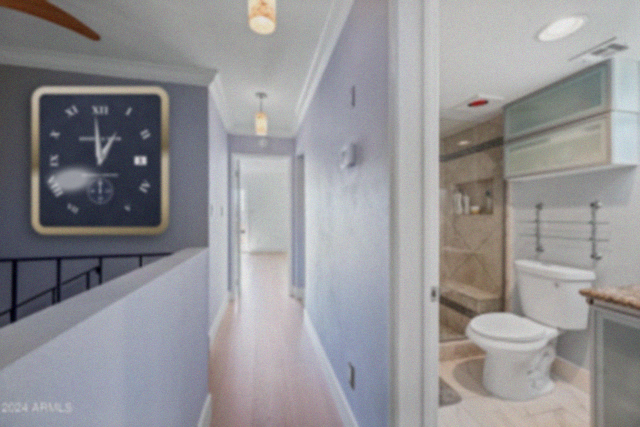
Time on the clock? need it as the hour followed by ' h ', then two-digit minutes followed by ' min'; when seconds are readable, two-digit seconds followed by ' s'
12 h 59 min
